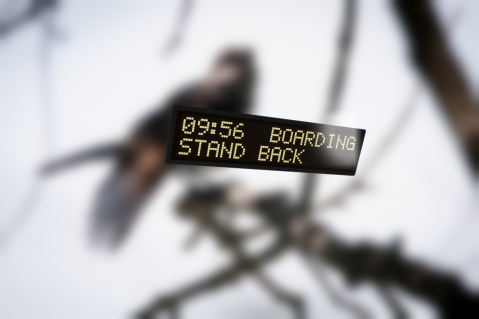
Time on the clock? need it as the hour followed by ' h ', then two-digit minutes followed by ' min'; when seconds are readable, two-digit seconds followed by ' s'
9 h 56 min
